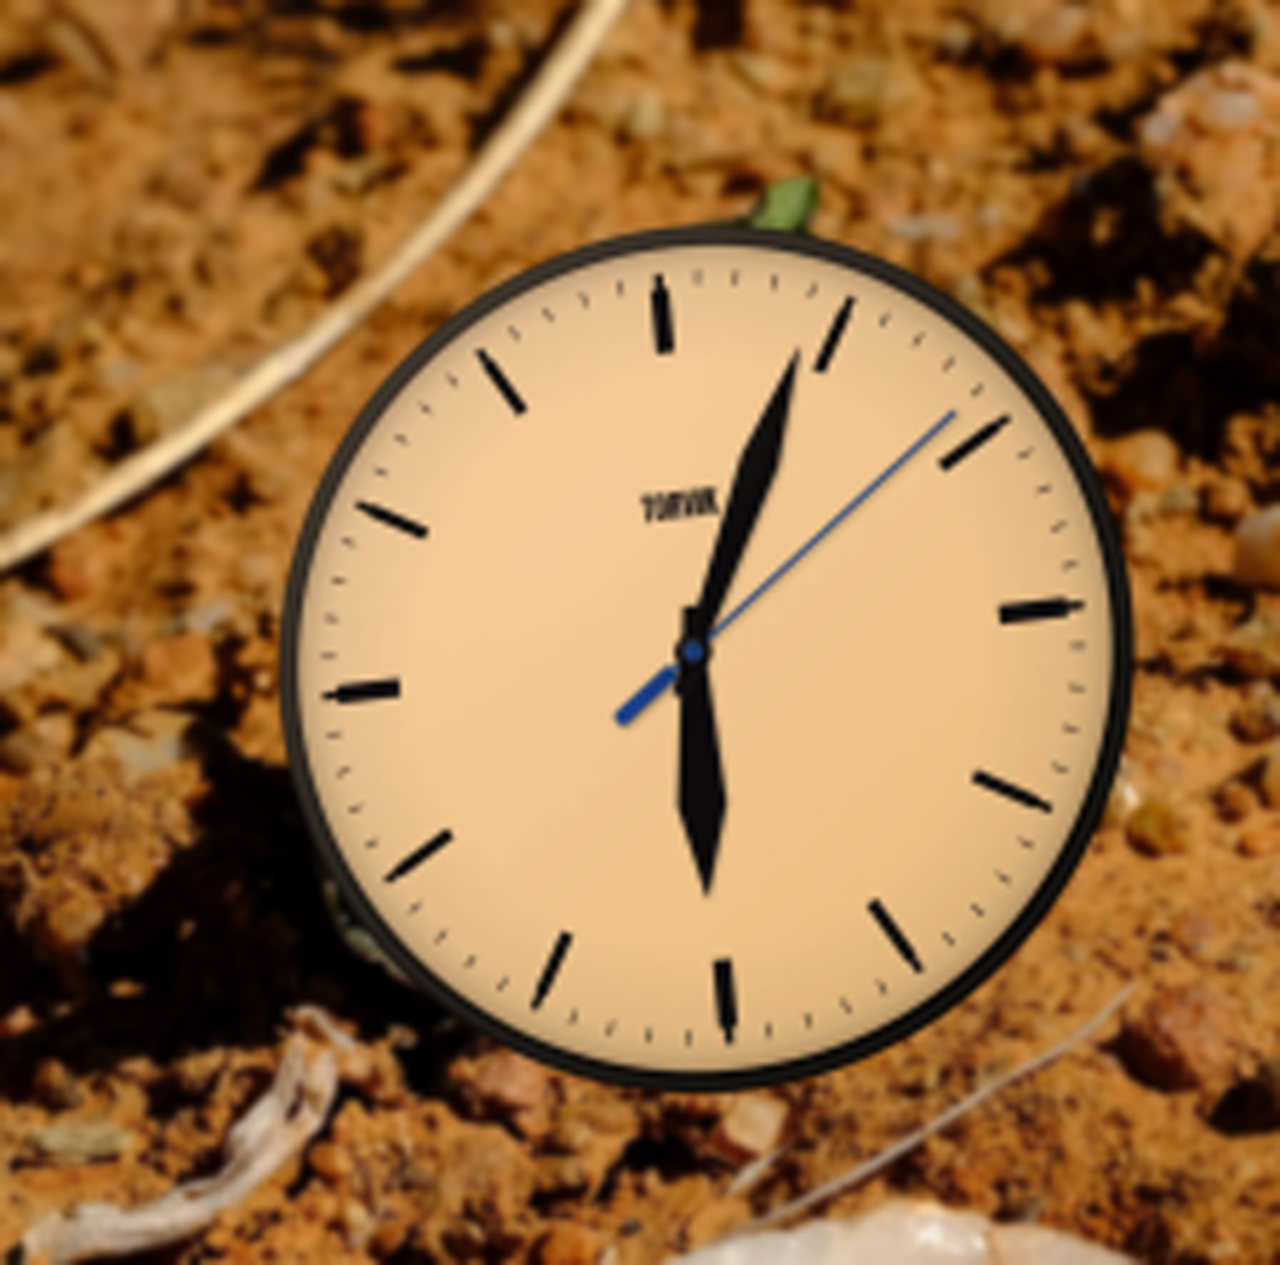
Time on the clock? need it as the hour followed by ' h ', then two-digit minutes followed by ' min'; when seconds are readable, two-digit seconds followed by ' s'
6 h 04 min 09 s
